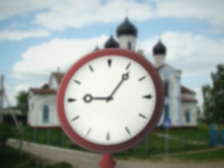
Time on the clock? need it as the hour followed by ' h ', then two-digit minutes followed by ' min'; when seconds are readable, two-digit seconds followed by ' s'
9 h 06 min
